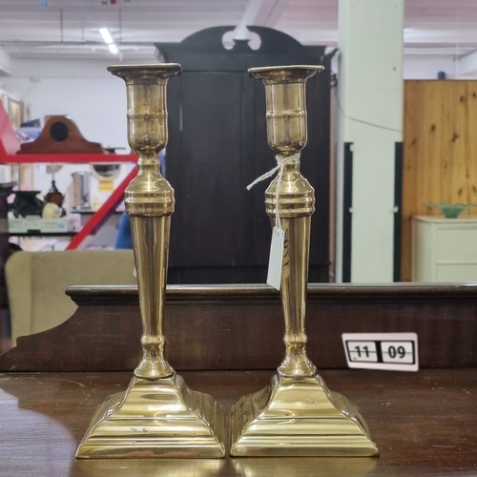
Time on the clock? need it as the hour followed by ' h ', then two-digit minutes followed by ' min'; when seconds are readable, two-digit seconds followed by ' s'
11 h 09 min
